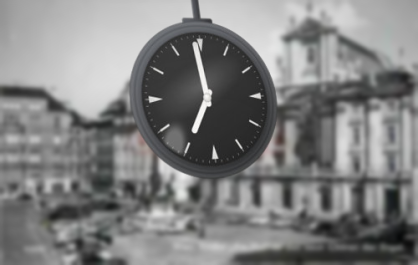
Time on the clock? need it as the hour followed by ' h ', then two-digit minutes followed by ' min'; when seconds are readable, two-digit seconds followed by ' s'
6 h 59 min
